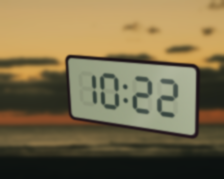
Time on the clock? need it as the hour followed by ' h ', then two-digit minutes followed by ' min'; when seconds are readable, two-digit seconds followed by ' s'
10 h 22 min
